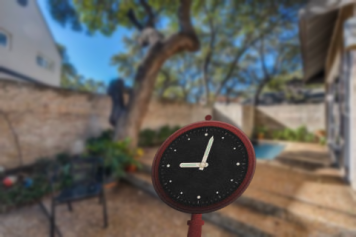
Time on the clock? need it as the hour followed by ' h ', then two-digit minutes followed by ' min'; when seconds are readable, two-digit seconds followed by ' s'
9 h 02 min
